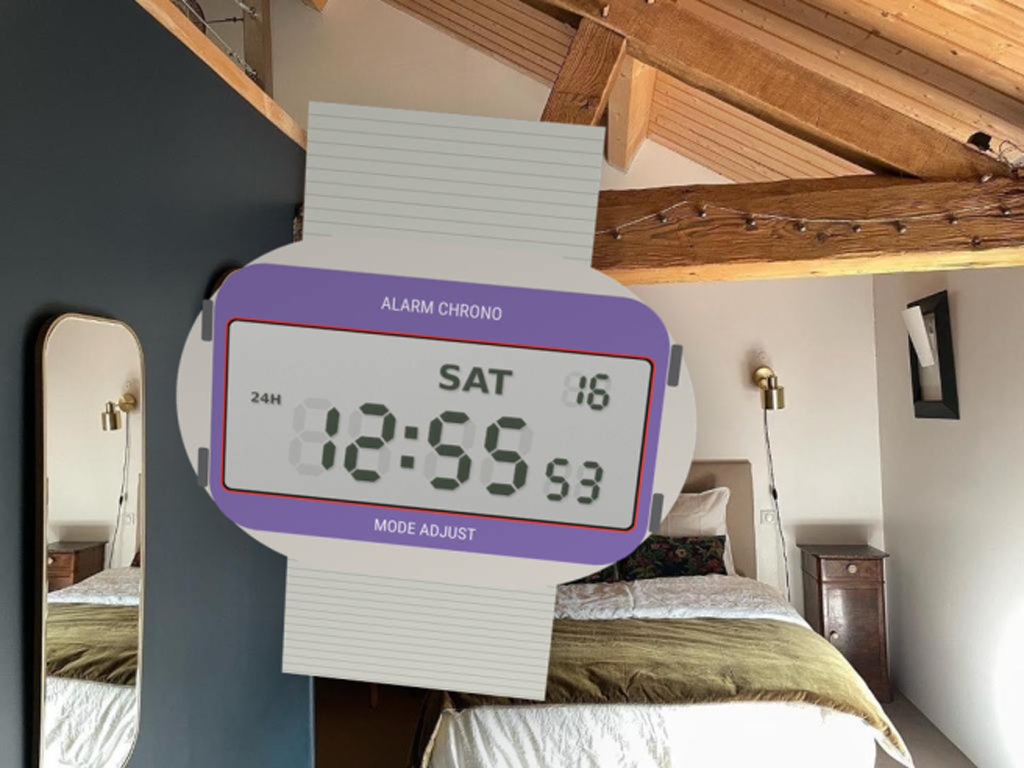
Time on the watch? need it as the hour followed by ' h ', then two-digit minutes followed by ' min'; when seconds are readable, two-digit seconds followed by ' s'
12 h 55 min 53 s
